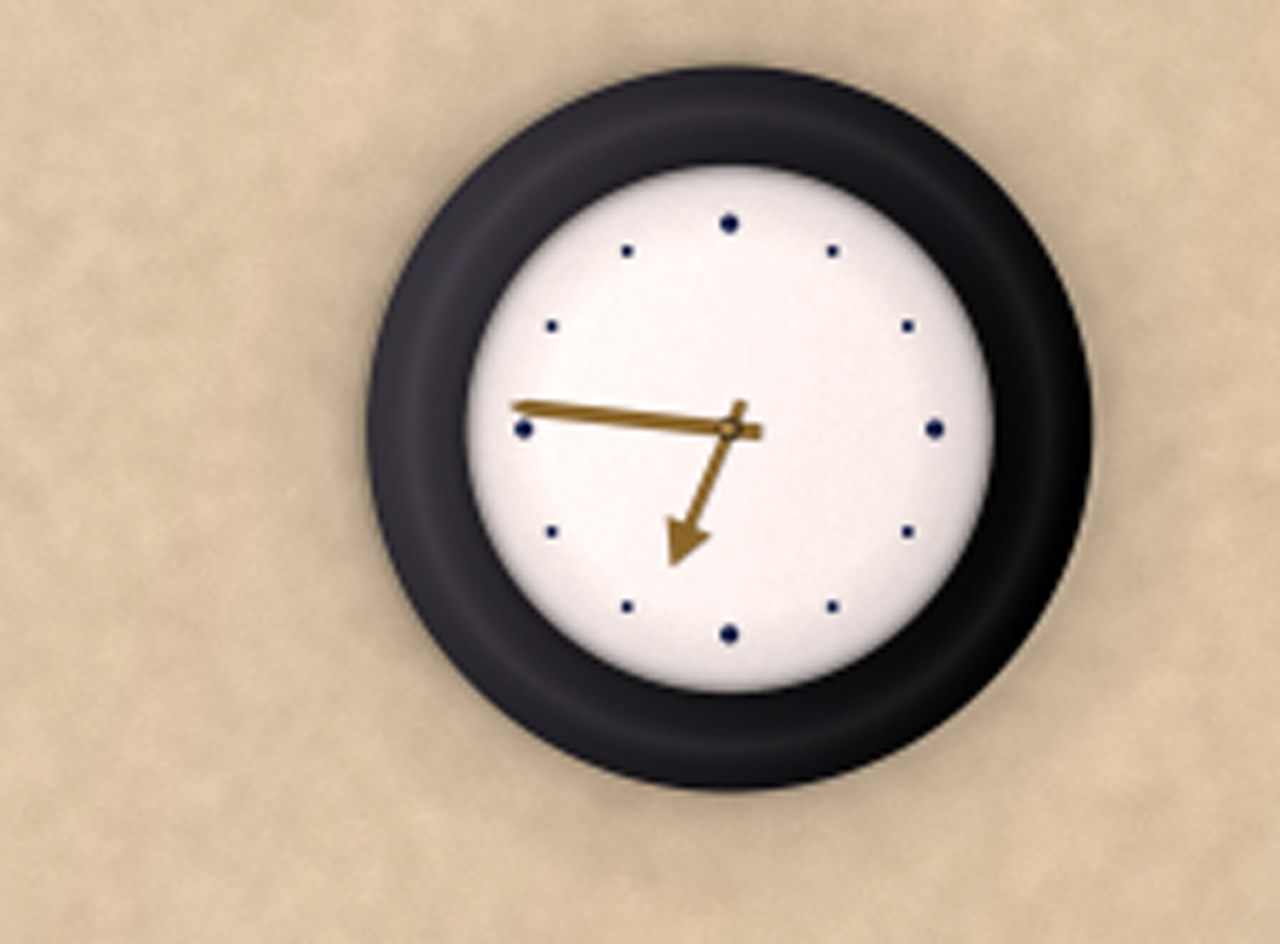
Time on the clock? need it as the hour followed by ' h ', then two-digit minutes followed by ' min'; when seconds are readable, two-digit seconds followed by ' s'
6 h 46 min
